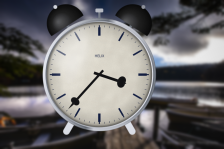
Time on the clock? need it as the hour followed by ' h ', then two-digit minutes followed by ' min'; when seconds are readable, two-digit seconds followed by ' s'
3 h 37 min
